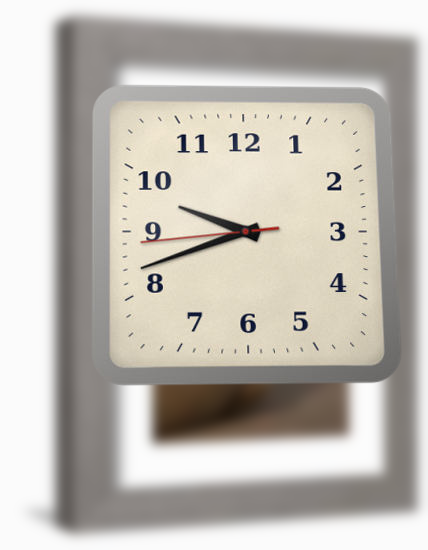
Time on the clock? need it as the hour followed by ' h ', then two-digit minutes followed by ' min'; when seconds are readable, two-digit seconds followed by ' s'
9 h 41 min 44 s
